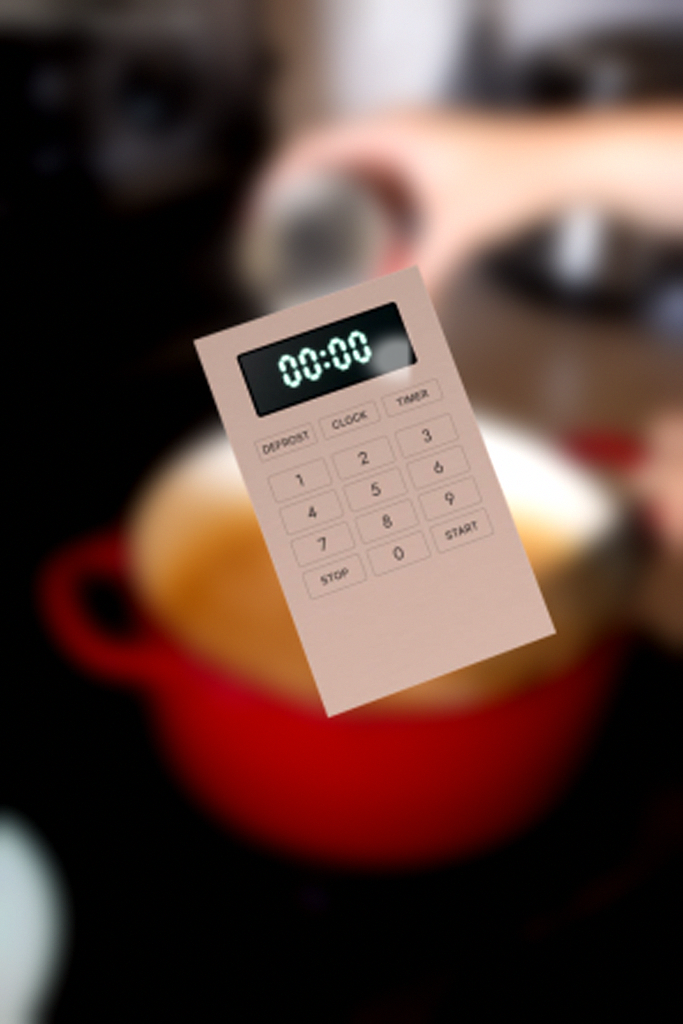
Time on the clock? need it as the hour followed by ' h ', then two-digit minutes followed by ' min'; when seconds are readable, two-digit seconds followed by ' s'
0 h 00 min
